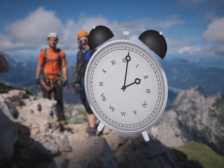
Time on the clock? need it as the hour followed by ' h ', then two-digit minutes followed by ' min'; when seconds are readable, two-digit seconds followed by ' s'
2 h 01 min
